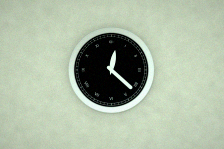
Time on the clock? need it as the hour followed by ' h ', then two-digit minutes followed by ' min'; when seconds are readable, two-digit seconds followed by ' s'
12 h 22 min
